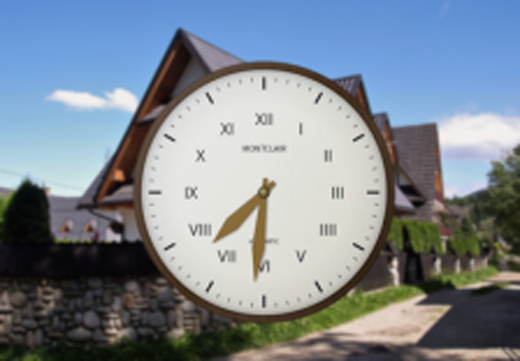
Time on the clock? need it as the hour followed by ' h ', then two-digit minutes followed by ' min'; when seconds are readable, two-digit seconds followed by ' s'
7 h 31 min
